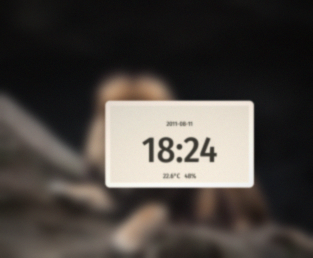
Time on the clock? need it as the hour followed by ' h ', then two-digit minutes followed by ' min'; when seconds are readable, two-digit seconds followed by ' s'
18 h 24 min
